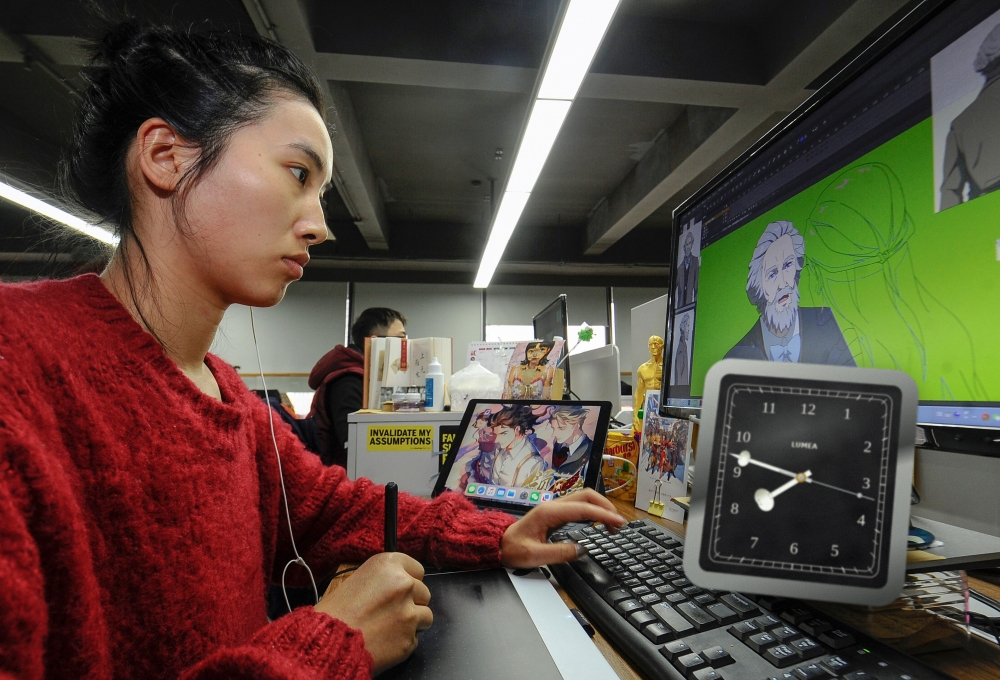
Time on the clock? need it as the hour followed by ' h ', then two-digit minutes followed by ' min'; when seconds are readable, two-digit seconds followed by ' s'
7 h 47 min 17 s
